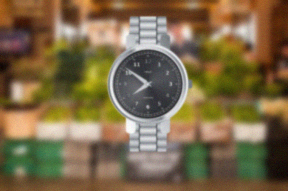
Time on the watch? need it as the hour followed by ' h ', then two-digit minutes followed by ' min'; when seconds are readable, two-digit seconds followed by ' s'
7 h 51 min
